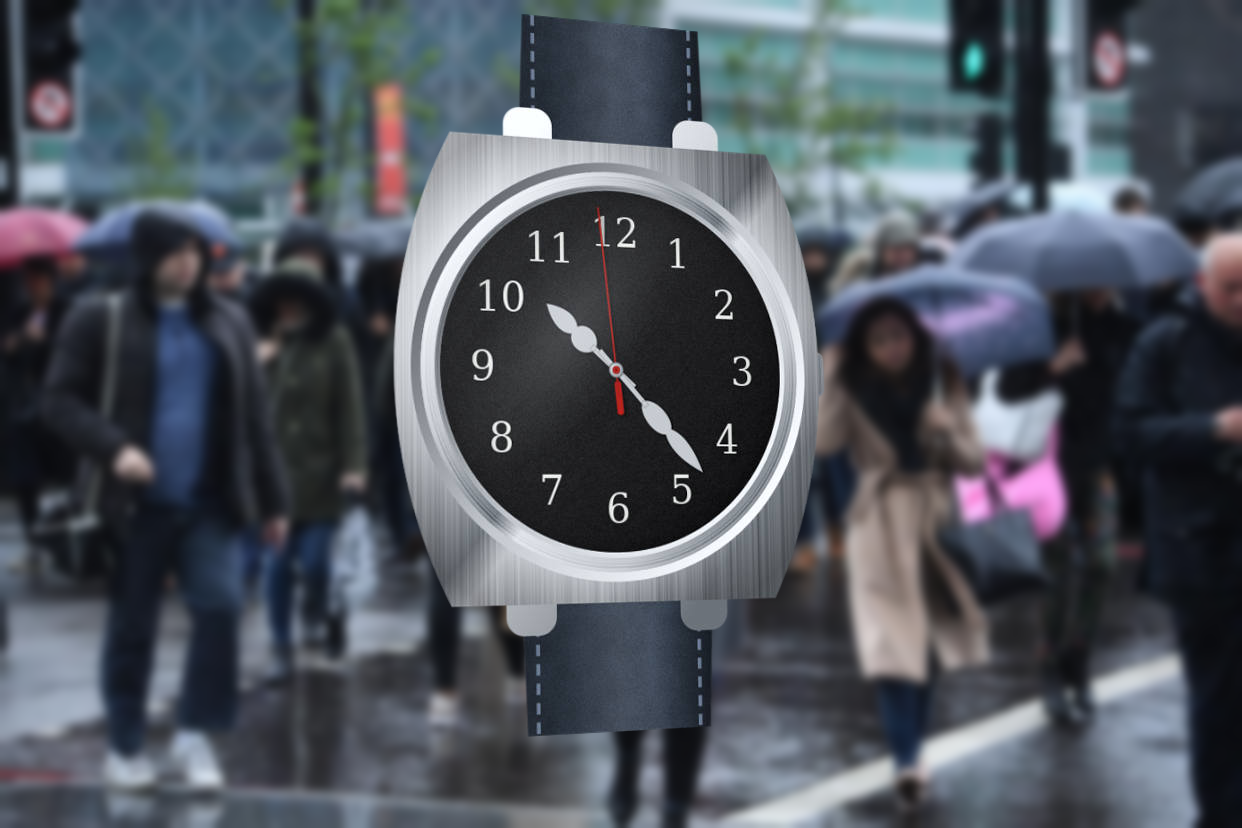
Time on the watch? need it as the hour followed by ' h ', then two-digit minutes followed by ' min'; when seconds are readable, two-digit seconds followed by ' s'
10 h 22 min 59 s
